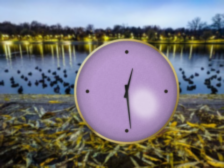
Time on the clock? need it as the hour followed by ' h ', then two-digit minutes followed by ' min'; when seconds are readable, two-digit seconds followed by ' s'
12 h 29 min
